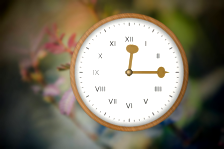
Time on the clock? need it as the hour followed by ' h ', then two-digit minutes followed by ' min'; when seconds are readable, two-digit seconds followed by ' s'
12 h 15 min
